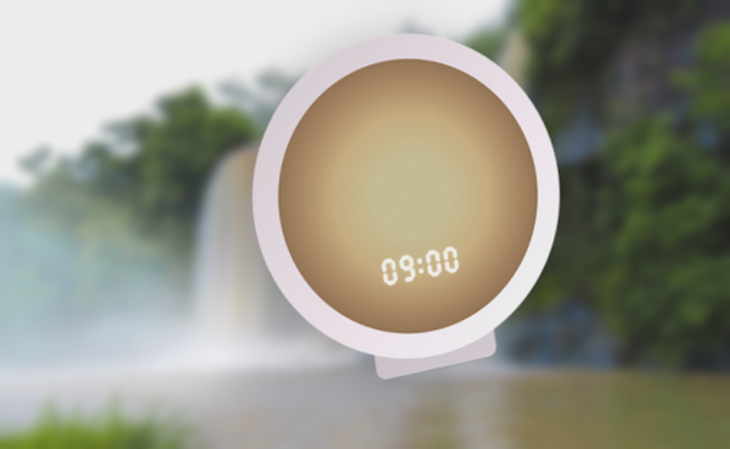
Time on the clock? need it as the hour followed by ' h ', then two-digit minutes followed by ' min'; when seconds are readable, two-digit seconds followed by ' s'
9 h 00 min
